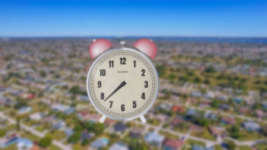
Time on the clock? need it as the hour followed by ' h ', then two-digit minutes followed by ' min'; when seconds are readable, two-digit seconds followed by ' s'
7 h 38 min
